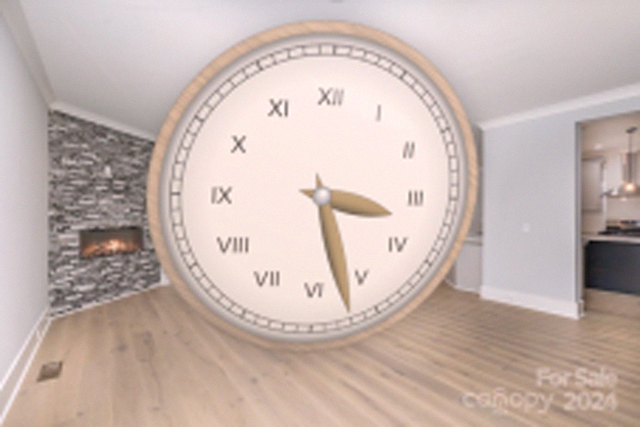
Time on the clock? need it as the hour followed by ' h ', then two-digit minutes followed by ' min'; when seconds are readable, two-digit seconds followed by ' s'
3 h 27 min
